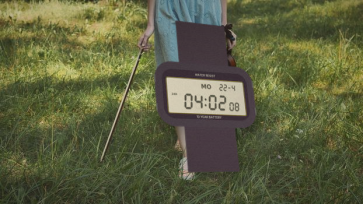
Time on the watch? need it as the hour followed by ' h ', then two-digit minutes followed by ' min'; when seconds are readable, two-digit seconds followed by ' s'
4 h 02 min 08 s
